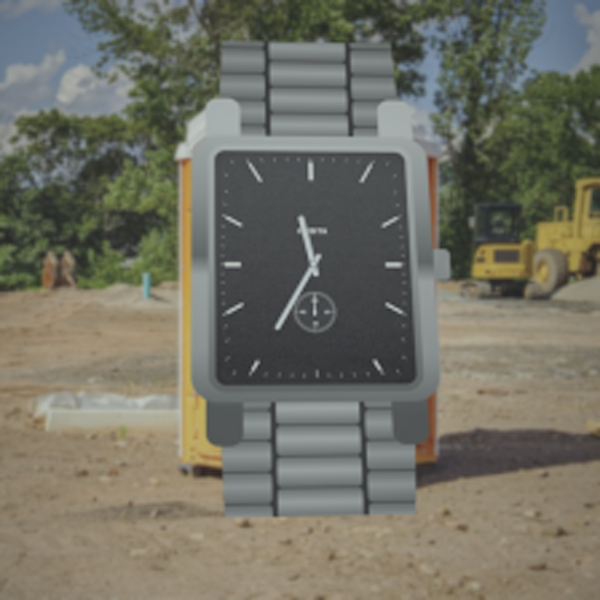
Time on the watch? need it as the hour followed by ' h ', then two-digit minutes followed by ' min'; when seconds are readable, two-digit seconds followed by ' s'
11 h 35 min
